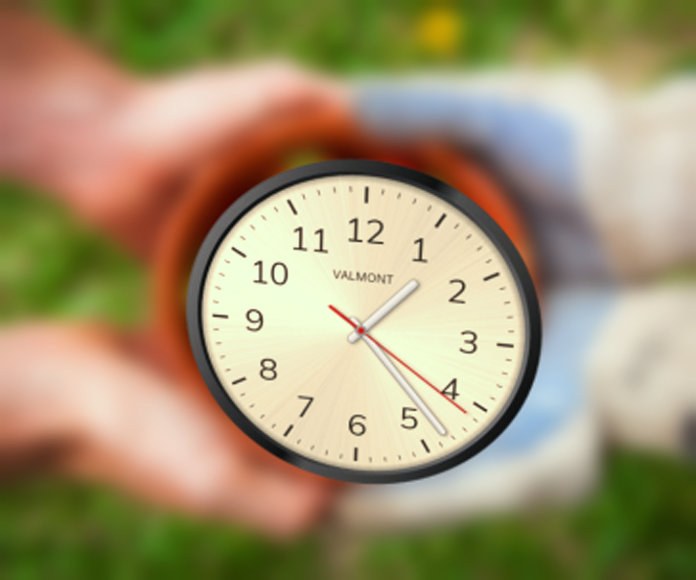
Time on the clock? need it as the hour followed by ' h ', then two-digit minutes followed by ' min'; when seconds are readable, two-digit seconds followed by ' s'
1 h 23 min 21 s
